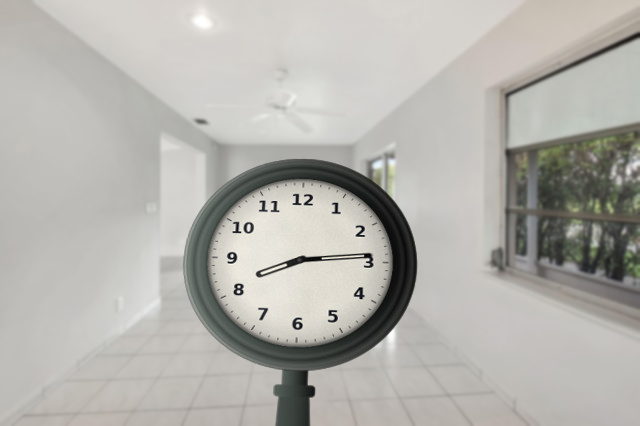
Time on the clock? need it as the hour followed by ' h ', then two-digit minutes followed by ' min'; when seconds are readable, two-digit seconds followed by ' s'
8 h 14 min
